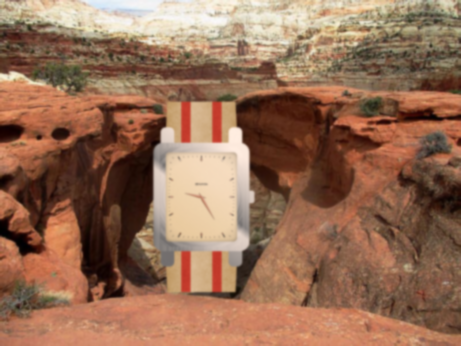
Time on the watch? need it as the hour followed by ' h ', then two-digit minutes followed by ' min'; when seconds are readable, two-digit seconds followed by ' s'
9 h 25 min
